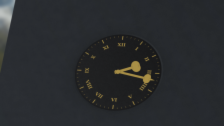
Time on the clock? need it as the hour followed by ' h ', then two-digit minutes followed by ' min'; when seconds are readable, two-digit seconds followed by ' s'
2 h 17 min
